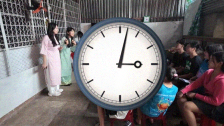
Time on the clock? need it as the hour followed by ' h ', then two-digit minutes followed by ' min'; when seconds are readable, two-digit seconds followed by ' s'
3 h 02 min
